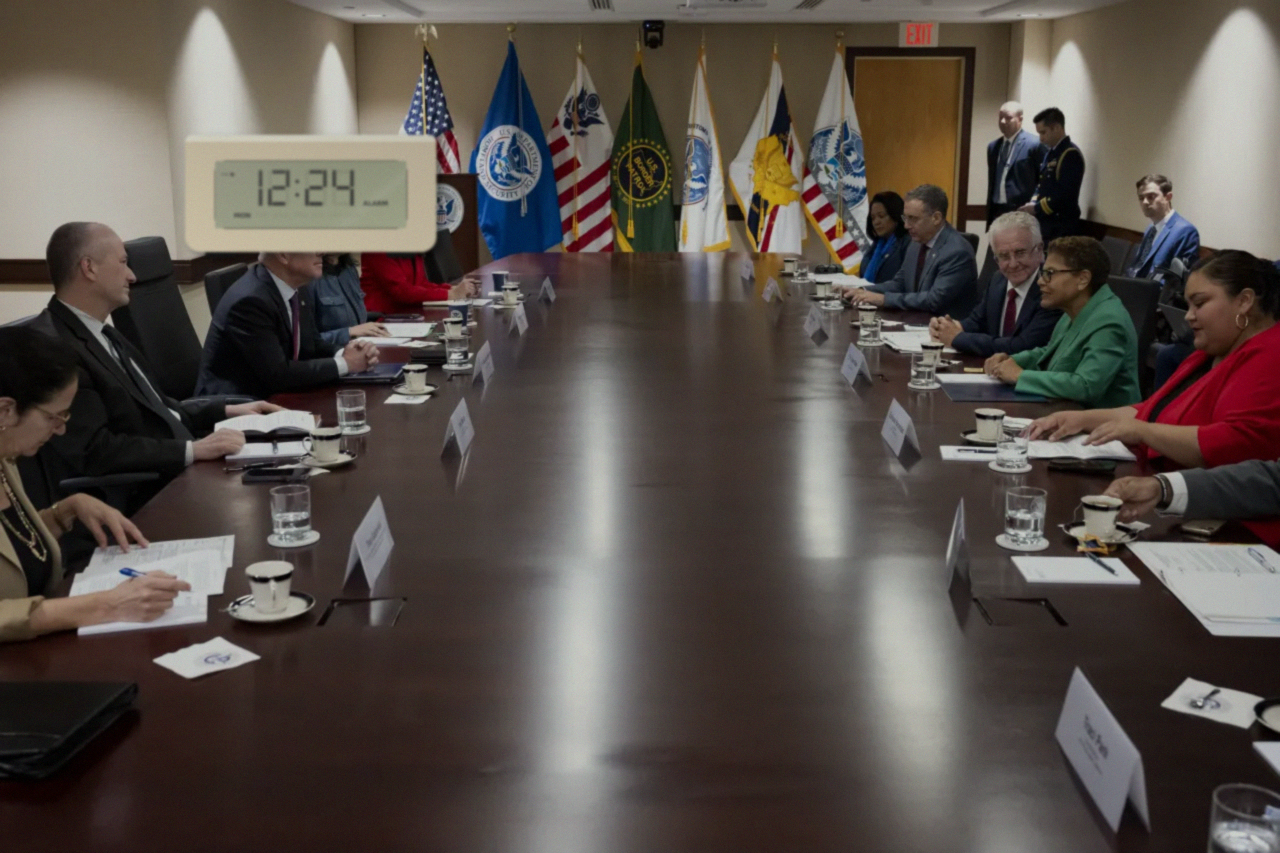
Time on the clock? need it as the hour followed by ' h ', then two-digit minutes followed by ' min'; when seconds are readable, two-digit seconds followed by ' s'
12 h 24 min
